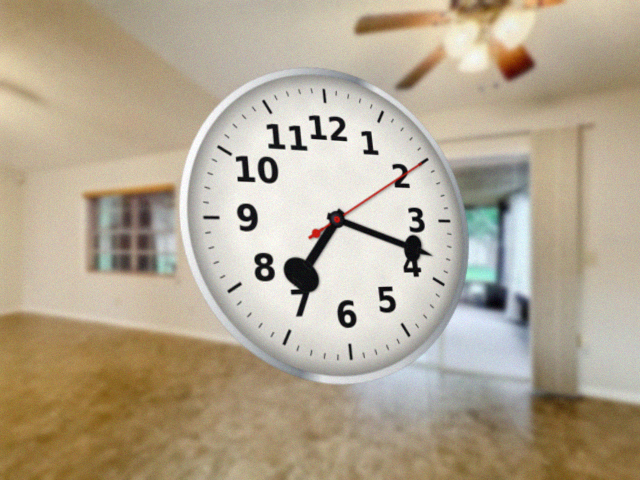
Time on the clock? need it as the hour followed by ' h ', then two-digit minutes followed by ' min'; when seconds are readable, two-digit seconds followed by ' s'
7 h 18 min 10 s
